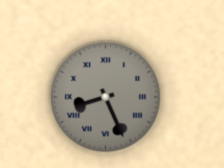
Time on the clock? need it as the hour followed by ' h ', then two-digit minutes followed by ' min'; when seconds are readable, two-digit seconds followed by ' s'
8 h 26 min
